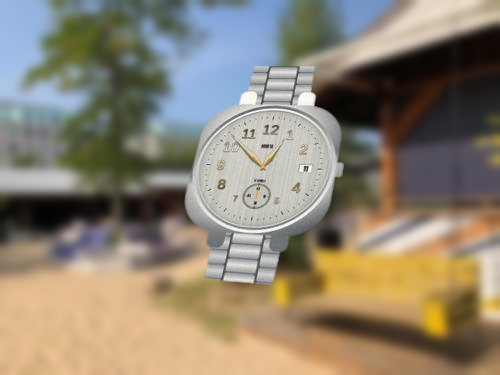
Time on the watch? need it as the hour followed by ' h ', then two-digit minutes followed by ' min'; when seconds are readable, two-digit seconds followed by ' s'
12 h 52 min
